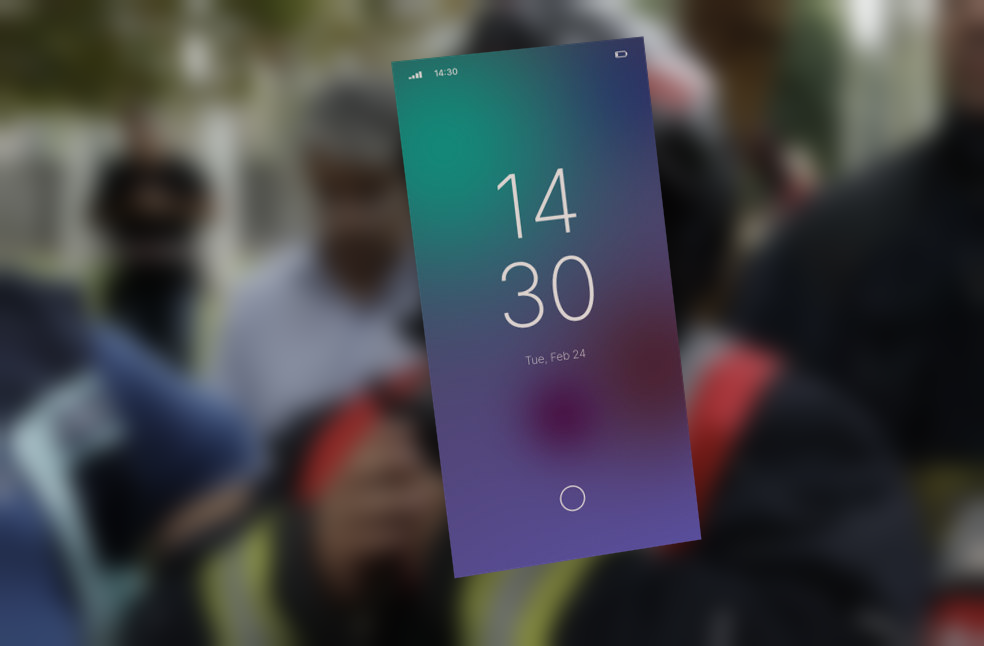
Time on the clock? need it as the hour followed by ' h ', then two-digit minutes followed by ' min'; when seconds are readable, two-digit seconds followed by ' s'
14 h 30 min
